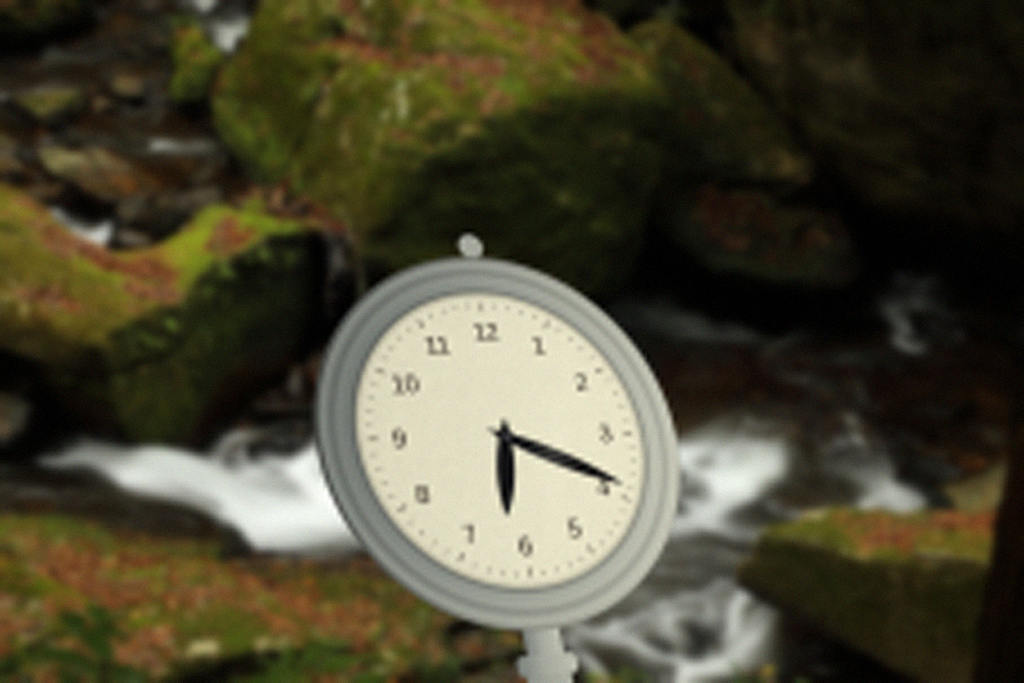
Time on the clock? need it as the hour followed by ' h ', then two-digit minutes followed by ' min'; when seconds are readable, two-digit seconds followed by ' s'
6 h 19 min
